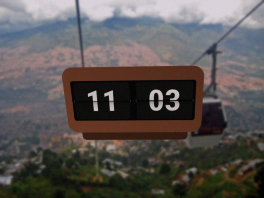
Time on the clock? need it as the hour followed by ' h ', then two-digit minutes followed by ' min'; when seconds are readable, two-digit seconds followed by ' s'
11 h 03 min
